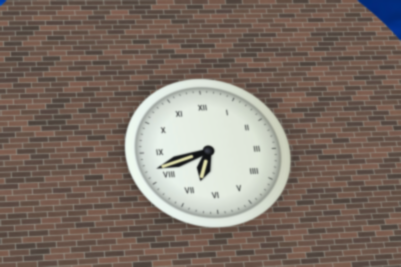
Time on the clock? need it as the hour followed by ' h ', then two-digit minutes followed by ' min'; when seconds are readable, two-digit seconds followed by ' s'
6 h 42 min
